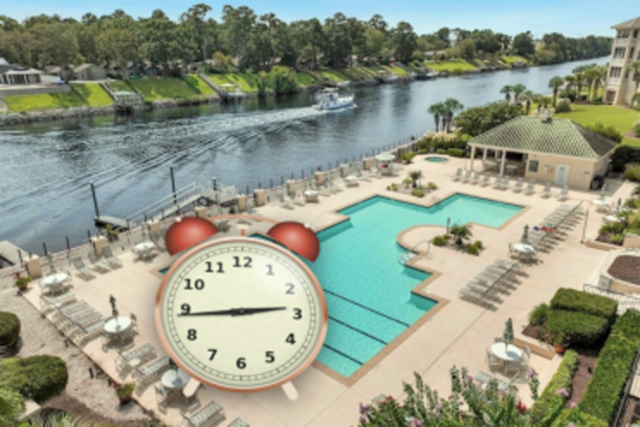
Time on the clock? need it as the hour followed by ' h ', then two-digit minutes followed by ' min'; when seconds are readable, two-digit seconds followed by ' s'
2 h 44 min
